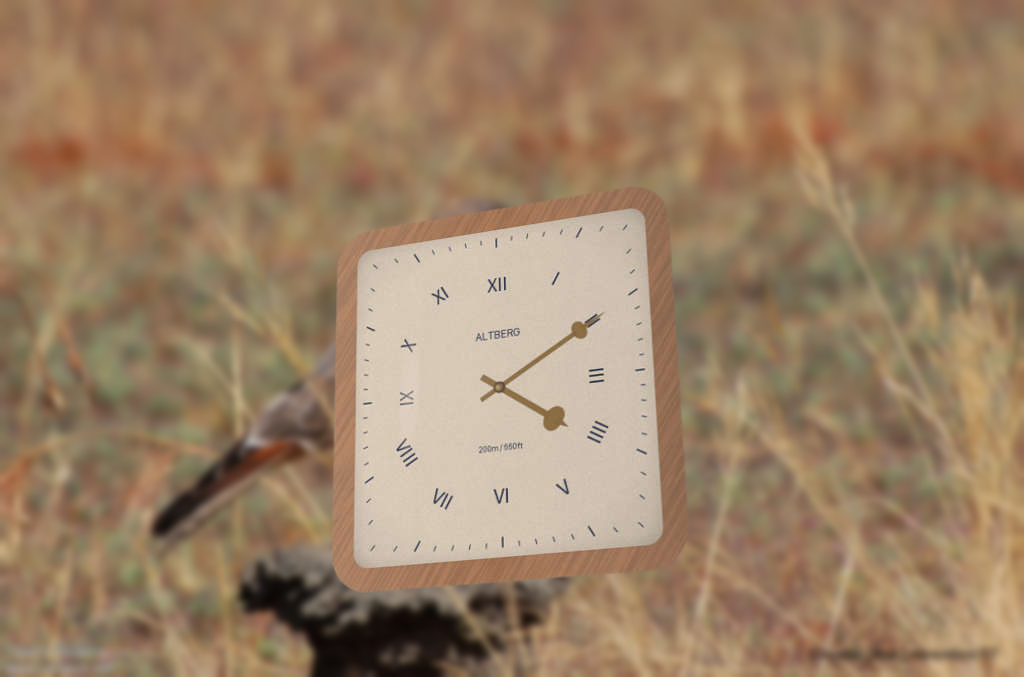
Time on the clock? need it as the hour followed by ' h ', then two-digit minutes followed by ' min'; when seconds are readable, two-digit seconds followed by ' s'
4 h 10 min
